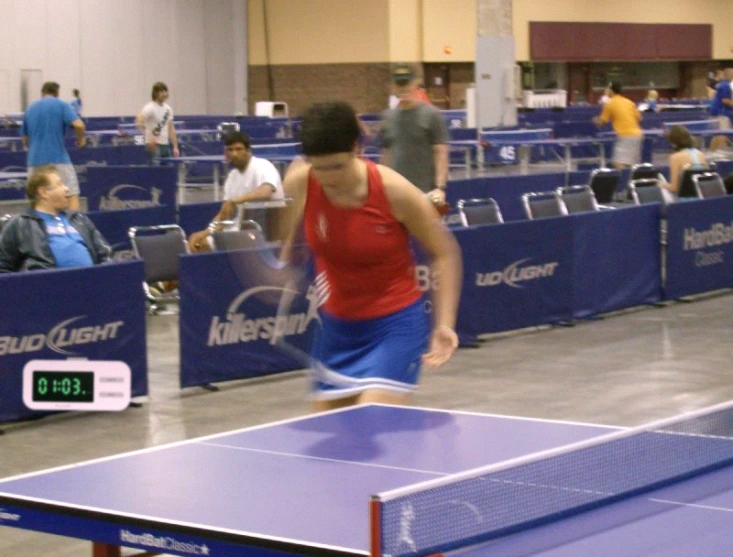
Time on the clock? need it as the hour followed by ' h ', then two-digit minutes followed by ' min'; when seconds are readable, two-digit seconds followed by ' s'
1 h 03 min
